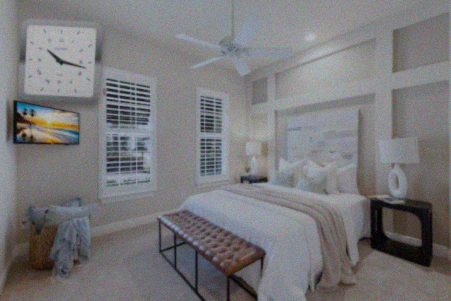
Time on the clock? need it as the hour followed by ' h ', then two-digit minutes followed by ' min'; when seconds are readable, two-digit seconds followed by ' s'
10 h 17 min
